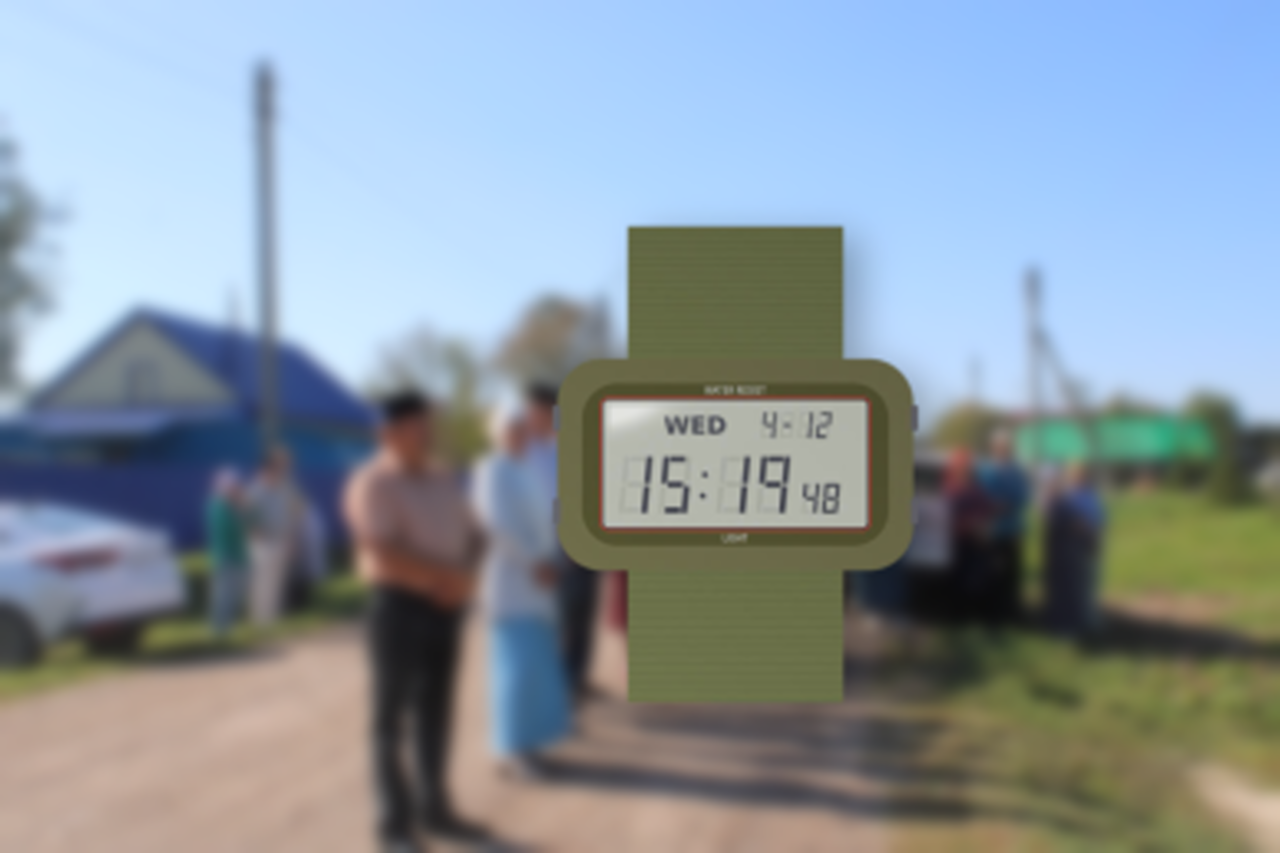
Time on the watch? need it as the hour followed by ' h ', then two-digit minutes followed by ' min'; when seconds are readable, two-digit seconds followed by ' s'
15 h 19 min 48 s
